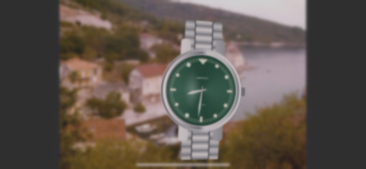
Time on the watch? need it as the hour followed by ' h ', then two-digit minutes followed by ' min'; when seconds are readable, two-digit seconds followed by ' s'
8 h 31 min
